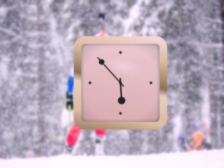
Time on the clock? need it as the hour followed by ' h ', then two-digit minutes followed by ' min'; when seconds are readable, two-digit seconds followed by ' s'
5 h 53 min
